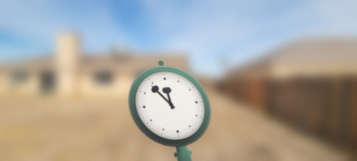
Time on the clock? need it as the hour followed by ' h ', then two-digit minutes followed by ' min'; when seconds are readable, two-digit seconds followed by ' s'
11 h 54 min
